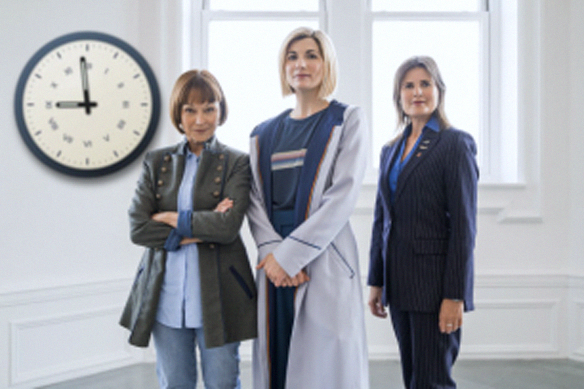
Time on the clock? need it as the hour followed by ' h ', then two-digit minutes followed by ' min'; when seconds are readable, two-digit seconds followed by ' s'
8 h 59 min
